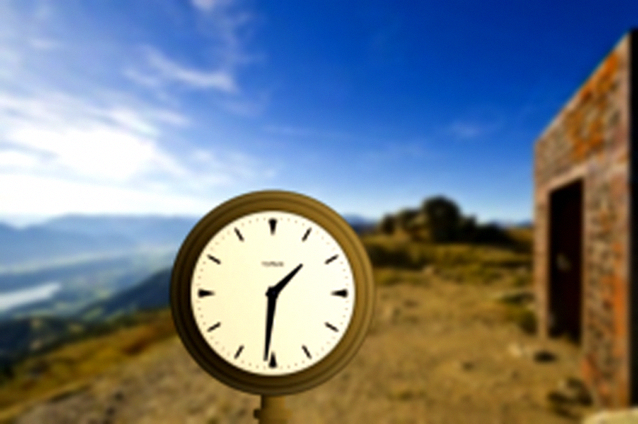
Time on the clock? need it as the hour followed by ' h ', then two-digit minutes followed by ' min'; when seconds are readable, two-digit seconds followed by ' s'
1 h 31 min
